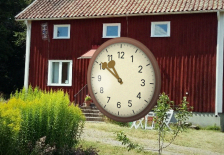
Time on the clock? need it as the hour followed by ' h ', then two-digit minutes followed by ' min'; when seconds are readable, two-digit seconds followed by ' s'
10 h 51 min
